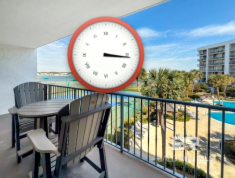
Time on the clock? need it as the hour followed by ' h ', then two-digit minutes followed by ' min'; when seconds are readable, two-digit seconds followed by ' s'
3 h 16 min
